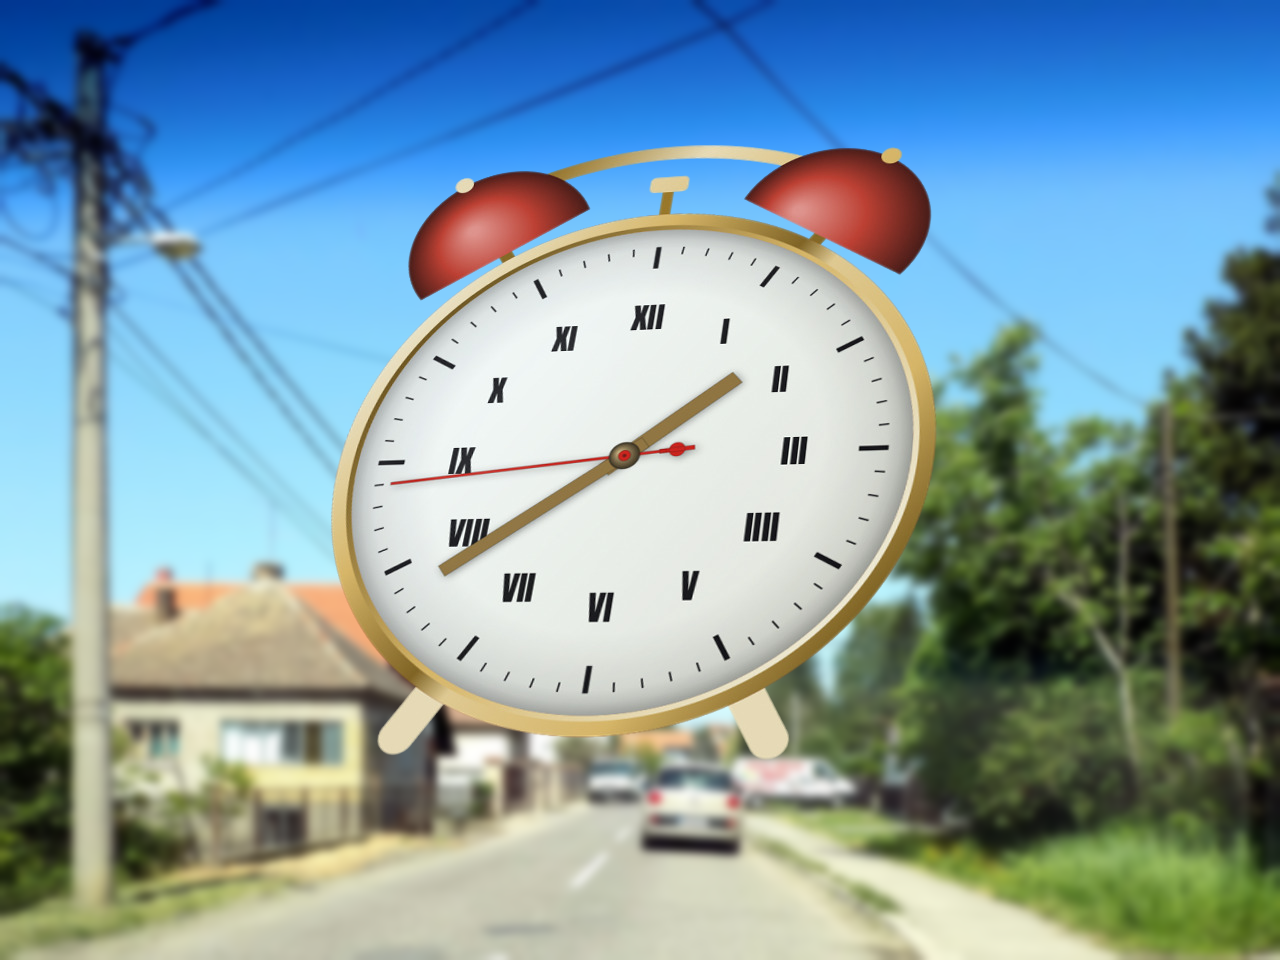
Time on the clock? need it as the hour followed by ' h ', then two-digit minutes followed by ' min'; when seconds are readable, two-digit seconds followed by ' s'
1 h 38 min 44 s
